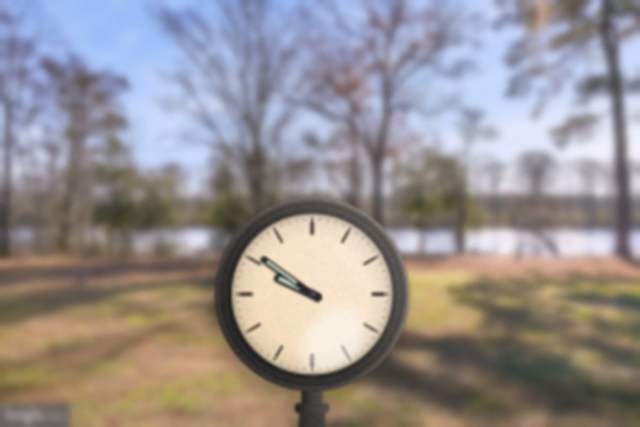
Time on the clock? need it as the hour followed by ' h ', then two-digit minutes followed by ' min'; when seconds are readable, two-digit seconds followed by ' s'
9 h 51 min
